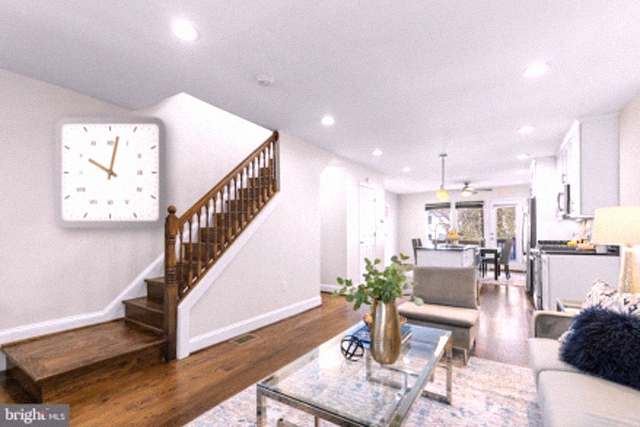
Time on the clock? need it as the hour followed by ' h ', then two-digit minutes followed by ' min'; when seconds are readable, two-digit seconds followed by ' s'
10 h 02 min
